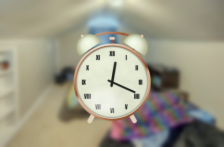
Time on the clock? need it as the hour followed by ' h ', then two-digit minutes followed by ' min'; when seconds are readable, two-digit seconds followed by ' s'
12 h 19 min
